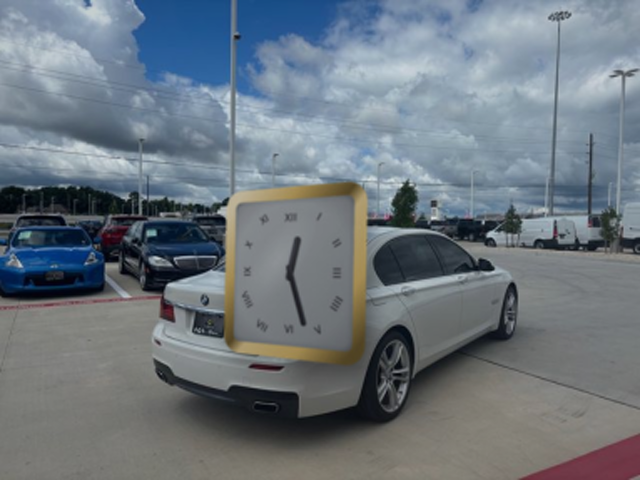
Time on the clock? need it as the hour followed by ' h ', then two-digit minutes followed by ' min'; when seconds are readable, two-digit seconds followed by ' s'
12 h 27 min
